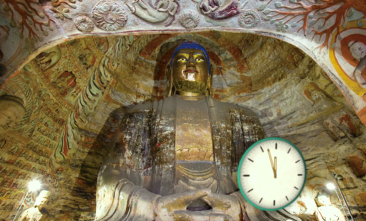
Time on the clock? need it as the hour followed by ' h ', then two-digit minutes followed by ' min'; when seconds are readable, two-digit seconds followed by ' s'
11 h 57 min
